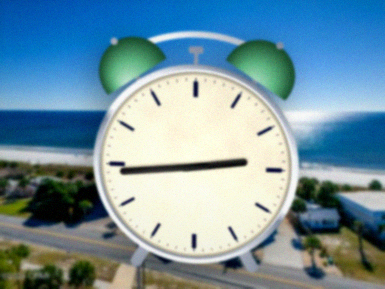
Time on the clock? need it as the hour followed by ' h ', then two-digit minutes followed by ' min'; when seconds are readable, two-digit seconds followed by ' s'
2 h 44 min
